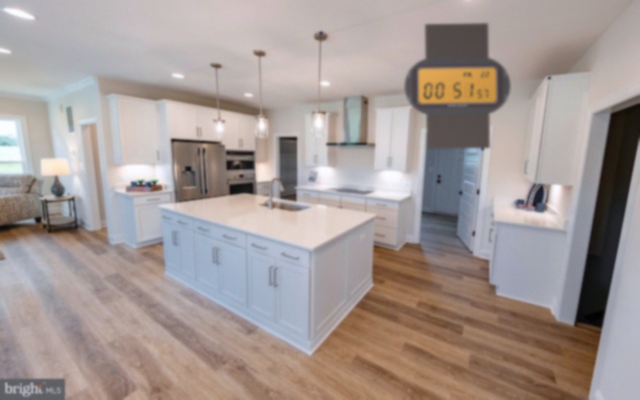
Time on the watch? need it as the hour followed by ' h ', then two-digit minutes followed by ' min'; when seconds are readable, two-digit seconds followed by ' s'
0 h 51 min
